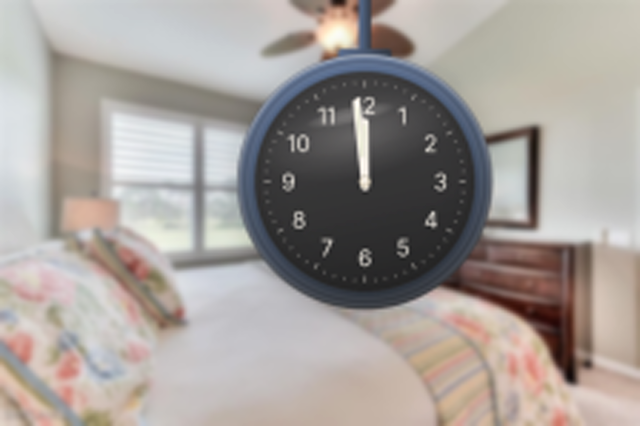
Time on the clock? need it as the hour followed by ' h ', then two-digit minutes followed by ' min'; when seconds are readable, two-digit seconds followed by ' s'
11 h 59 min
